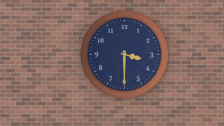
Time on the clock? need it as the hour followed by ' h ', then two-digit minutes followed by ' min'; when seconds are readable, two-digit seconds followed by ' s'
3 h 30 min
